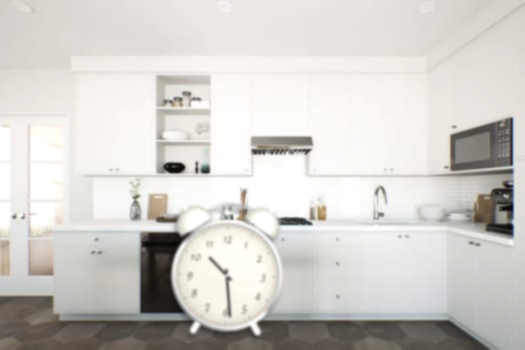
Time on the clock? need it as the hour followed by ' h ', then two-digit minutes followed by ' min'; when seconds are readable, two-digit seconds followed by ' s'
10 h 29 min
